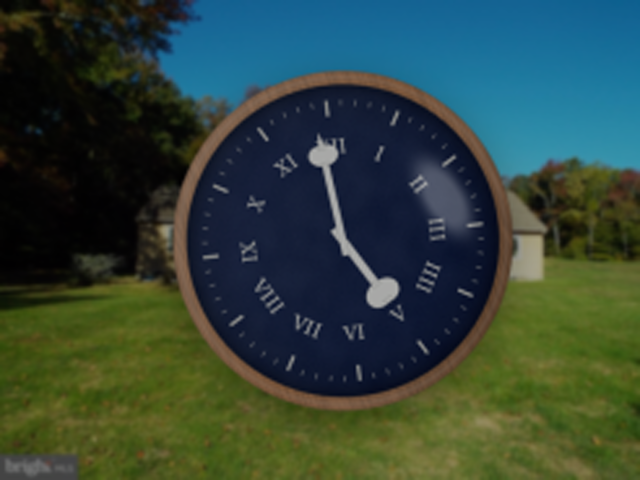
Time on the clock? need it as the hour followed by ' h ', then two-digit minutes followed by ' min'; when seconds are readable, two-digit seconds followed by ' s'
4 h 59 min
